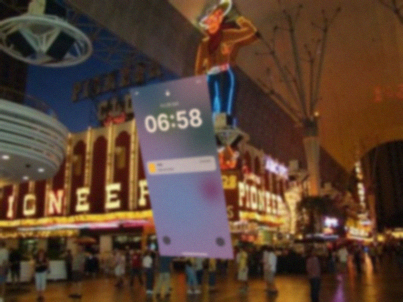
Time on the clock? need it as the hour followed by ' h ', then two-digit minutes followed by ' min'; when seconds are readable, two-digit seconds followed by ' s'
6 h 58 min
